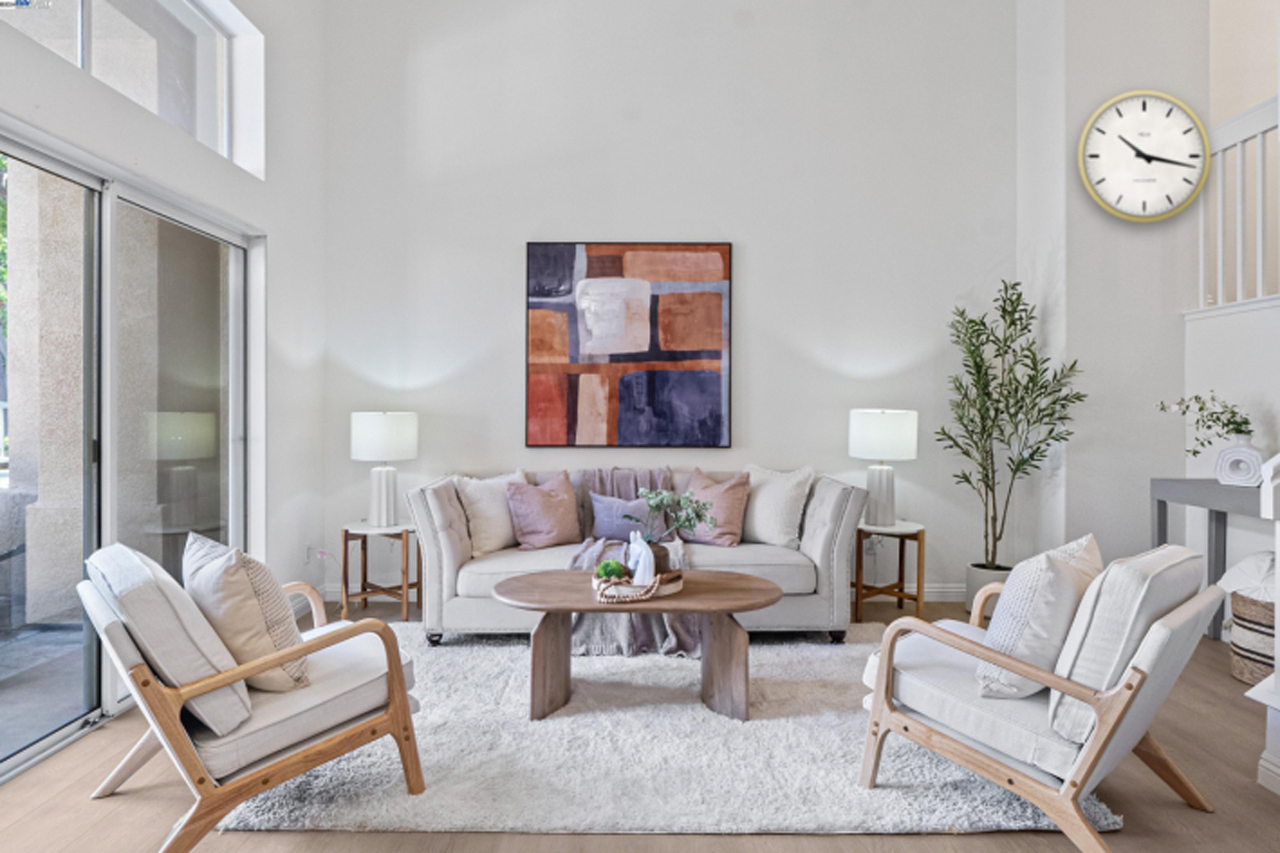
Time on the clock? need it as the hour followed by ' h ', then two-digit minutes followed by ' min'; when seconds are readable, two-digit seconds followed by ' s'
10 h 17 min
